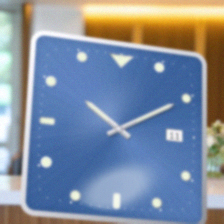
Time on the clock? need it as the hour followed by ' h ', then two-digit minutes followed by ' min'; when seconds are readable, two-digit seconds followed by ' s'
10 h 10 min
